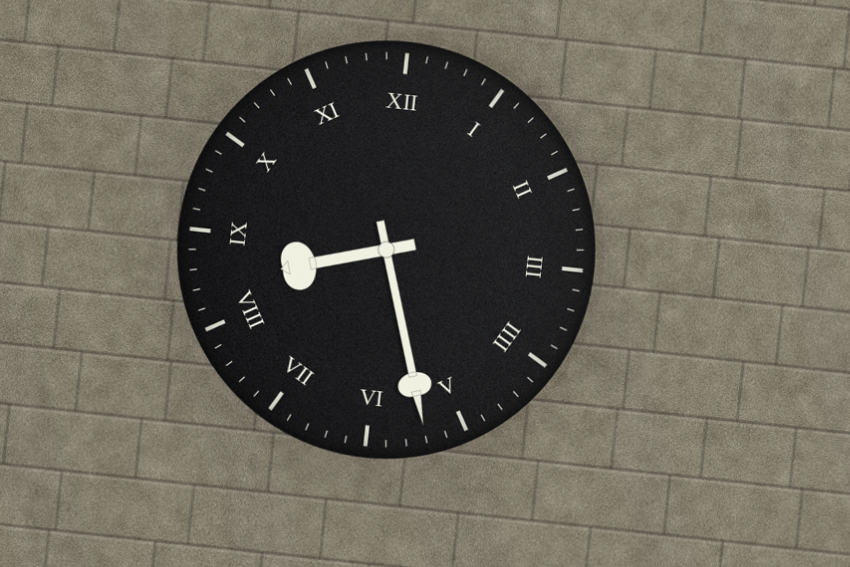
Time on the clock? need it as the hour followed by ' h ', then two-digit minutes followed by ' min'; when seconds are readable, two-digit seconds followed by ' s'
8 h 27 min
